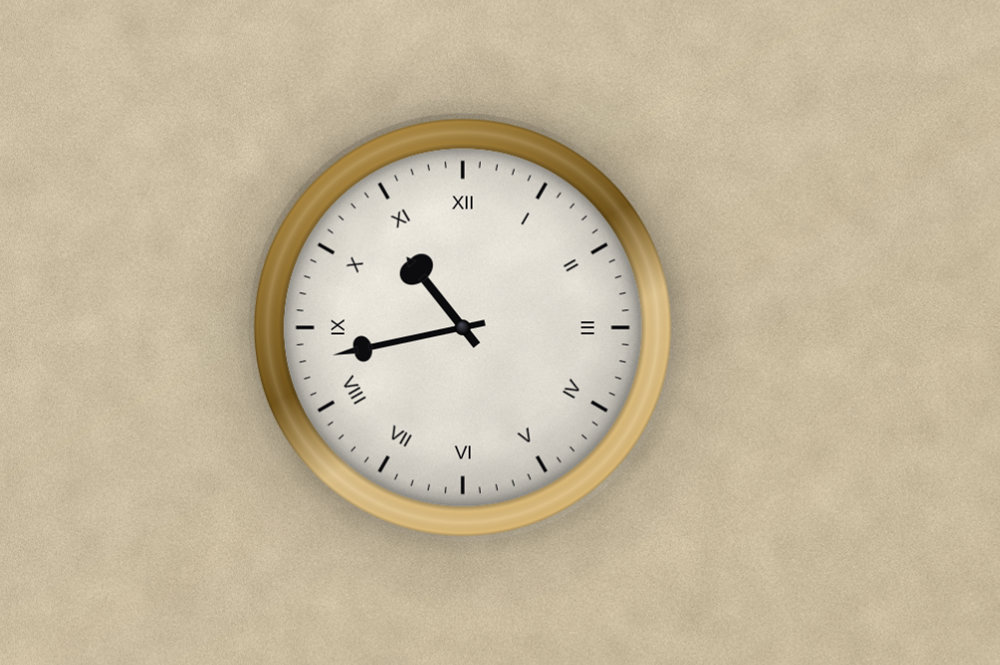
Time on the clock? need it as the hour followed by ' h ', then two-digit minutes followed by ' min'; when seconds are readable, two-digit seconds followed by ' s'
10 h 43 min
